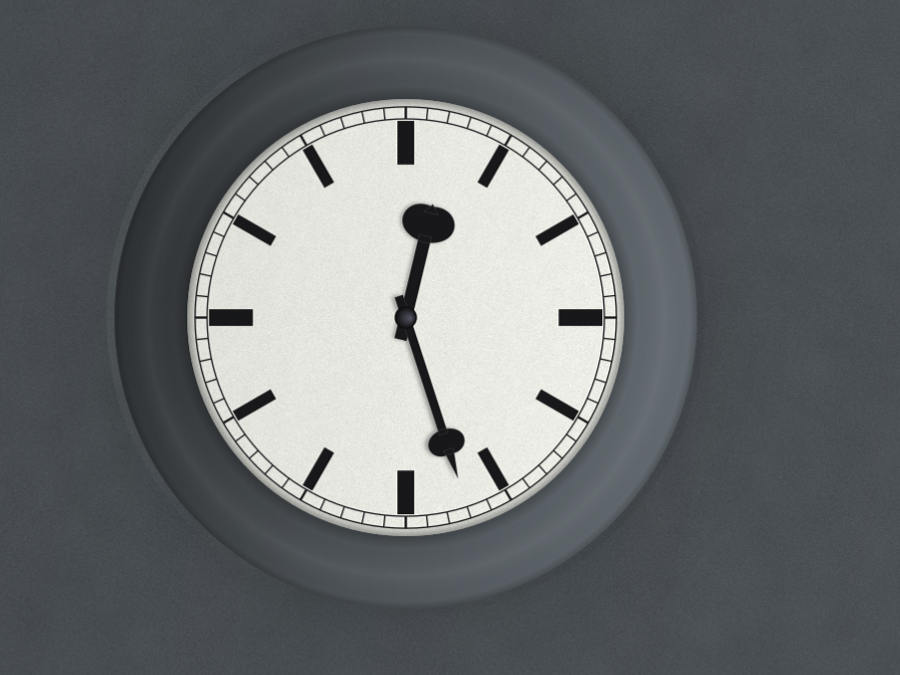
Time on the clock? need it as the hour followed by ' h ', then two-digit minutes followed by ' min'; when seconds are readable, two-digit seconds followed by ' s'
12 h 27 min
